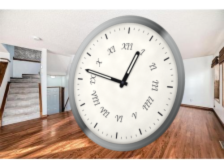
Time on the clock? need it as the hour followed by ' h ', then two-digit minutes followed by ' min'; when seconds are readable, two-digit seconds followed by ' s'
12 h 47 min
